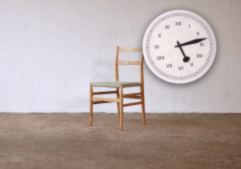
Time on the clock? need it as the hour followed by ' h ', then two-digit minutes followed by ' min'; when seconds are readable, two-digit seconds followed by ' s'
5 h 13 min
